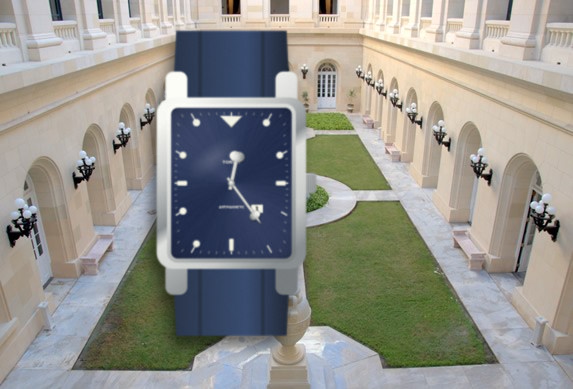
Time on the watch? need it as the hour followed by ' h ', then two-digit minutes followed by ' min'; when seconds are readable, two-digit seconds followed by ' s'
12 h 24 min
